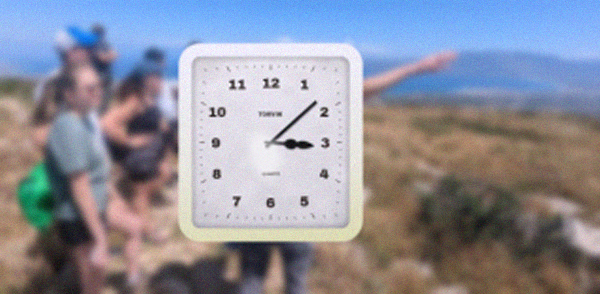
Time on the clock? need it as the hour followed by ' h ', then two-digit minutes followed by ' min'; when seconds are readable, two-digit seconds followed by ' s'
3 h 08 min
